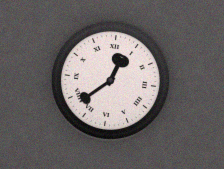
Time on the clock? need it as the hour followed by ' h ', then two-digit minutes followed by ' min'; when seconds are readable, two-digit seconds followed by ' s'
12 h 38 min
